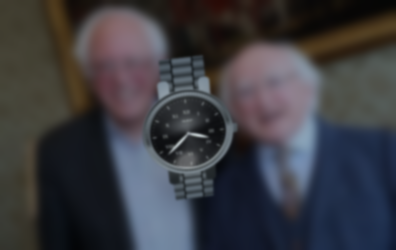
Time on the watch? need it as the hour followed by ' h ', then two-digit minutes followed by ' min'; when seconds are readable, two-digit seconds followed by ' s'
3 h 38 min
